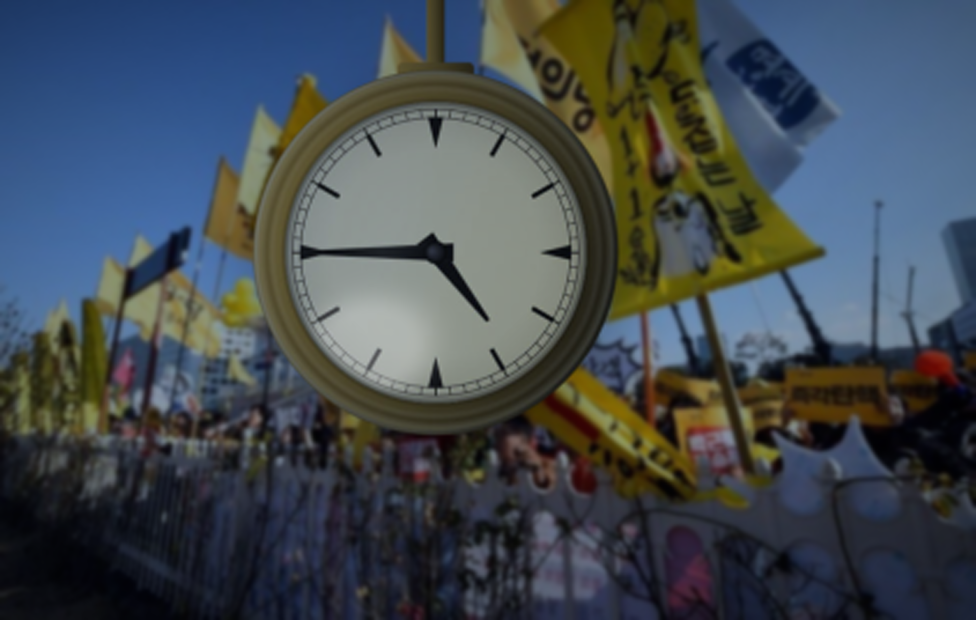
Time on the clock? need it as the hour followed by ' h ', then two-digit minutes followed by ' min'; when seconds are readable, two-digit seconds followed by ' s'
4 h 45 min
